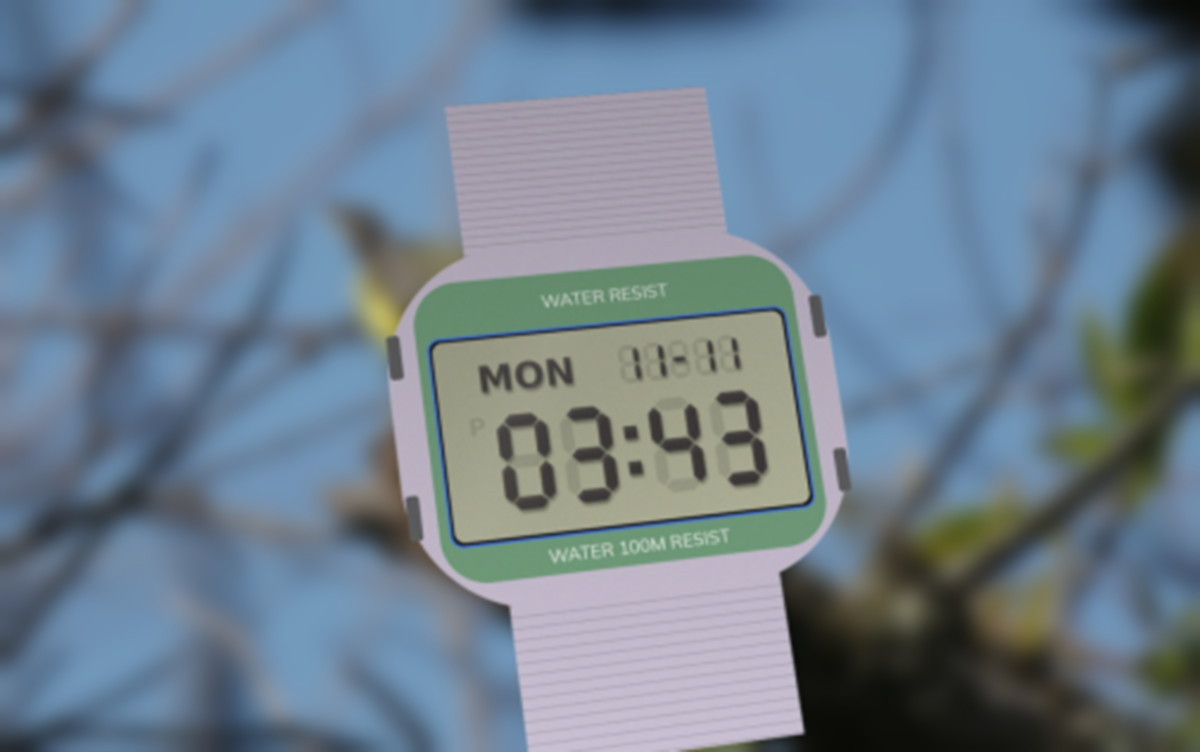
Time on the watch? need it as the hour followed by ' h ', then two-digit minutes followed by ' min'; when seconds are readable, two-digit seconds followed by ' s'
3 h 43 min
